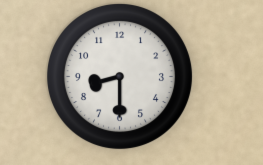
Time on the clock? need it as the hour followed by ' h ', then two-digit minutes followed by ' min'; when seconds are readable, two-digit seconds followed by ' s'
8 h 30 min
